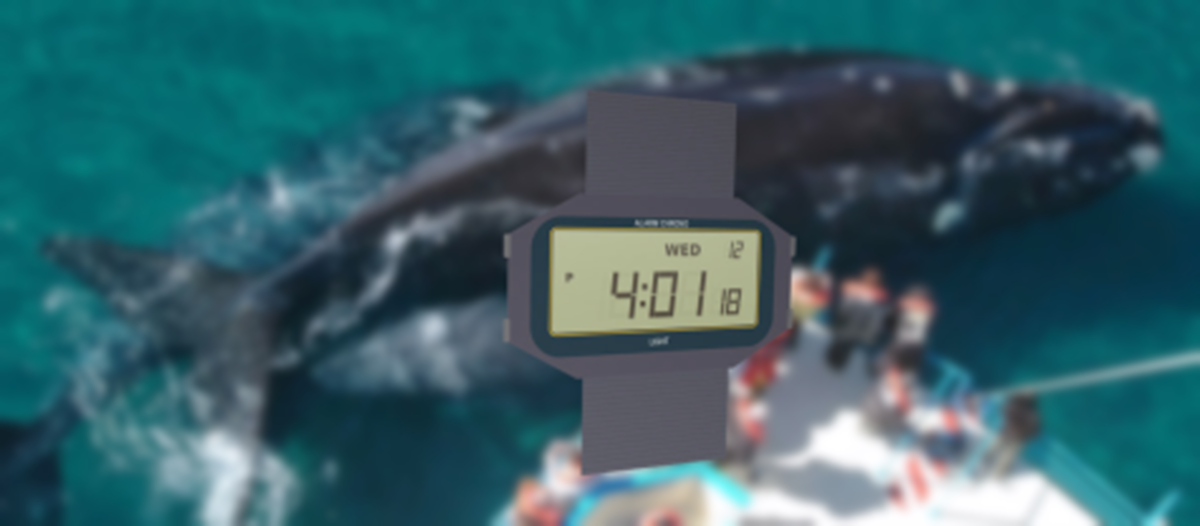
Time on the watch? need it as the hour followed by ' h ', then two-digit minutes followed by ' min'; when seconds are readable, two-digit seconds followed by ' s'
4 h 01 min 18 s
